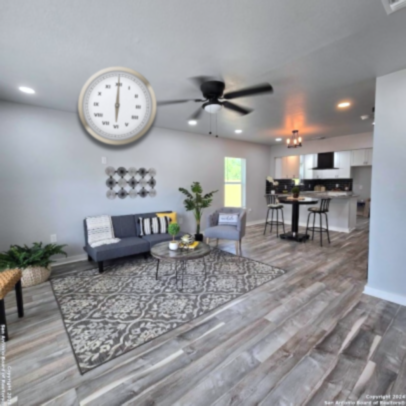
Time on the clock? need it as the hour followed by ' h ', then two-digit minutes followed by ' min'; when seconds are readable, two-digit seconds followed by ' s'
6 h 00 min
